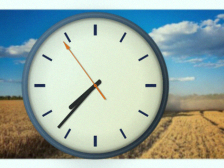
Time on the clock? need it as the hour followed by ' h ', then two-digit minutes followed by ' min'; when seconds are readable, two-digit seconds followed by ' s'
7 h 36 min 54 s
